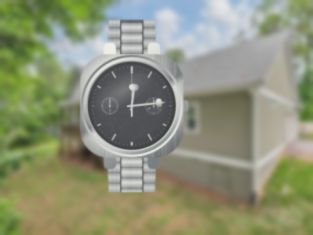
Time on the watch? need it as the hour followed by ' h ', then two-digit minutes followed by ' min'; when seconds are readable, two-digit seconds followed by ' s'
12 h 14 min
